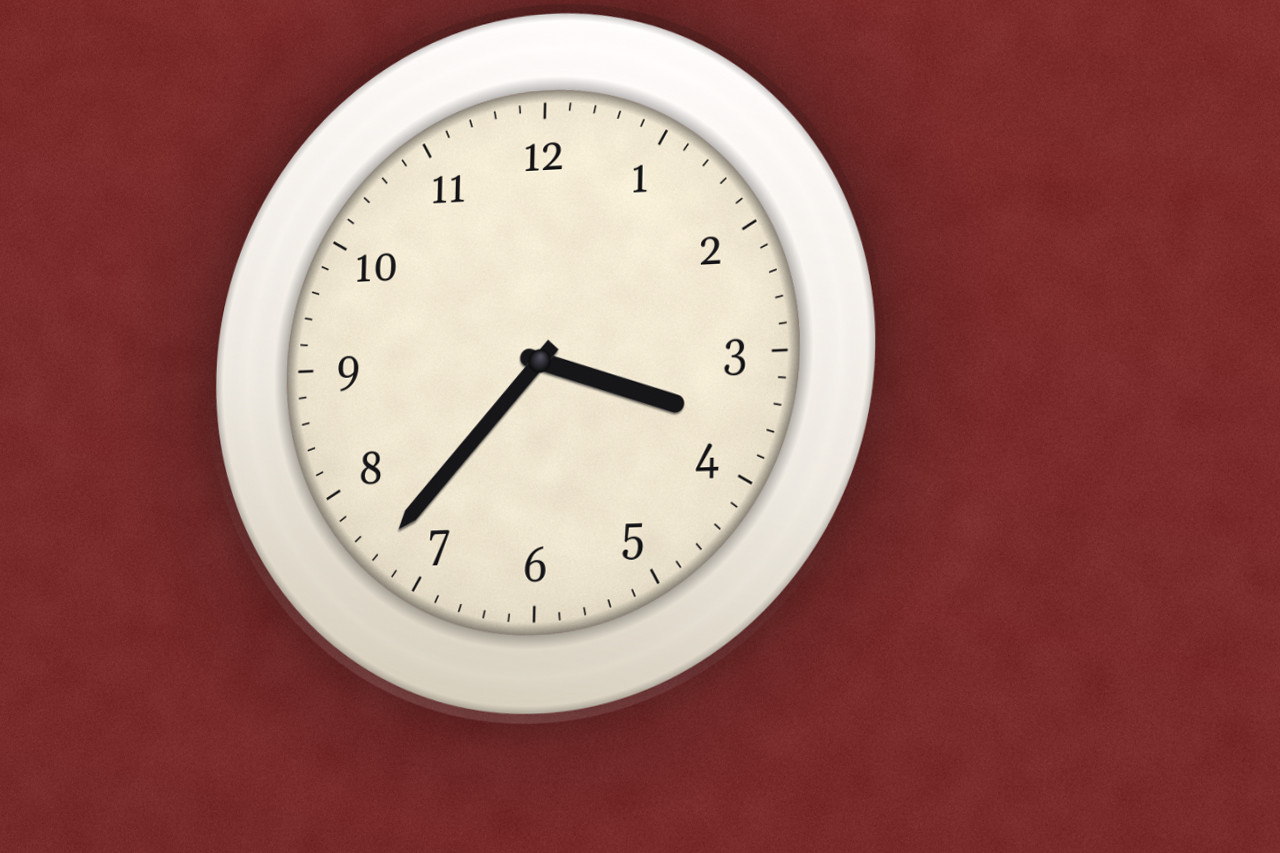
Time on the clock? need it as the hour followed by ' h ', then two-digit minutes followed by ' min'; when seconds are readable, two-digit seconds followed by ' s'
3 h 37 min
